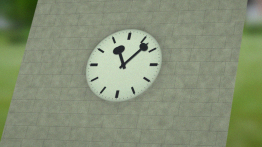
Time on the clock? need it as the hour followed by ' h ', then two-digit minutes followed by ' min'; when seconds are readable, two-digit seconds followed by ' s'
11 h 07 min
